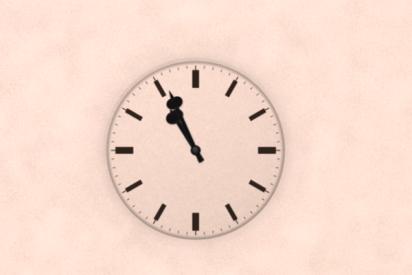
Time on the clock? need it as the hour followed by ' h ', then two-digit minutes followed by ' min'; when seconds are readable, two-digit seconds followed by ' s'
10 h 56 min
